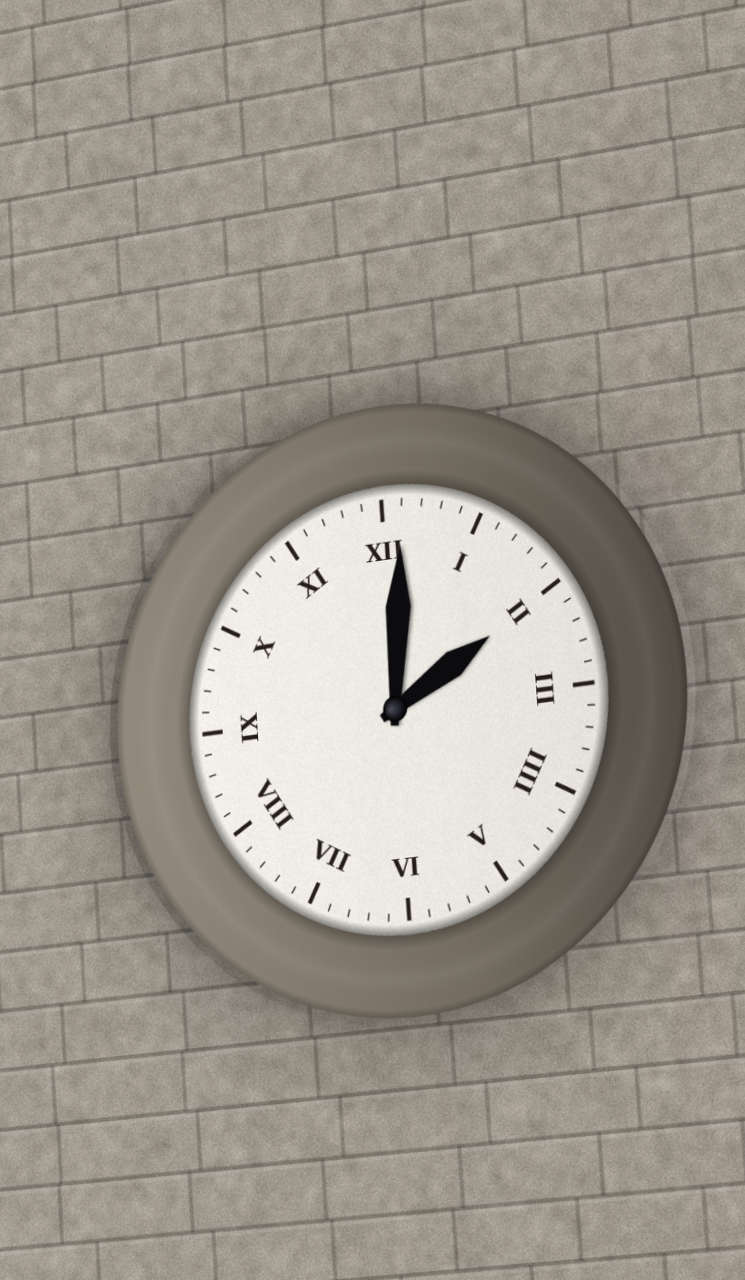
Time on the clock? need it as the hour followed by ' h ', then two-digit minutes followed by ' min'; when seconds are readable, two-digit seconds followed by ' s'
2 h 01 min
